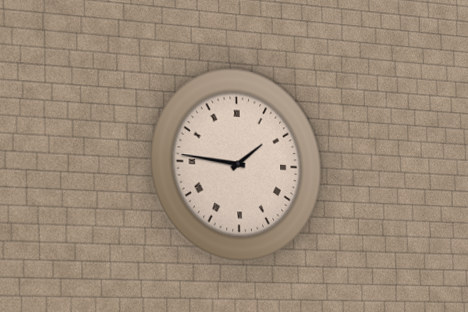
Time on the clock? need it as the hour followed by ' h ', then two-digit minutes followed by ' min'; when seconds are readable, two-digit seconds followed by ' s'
1 h 46 min
